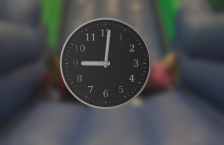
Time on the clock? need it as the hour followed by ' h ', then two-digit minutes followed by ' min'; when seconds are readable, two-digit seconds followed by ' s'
9 h 01 min
